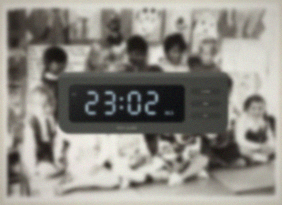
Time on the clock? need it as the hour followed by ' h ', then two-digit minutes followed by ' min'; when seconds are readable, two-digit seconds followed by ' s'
23 h 02 min
